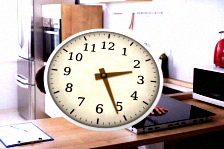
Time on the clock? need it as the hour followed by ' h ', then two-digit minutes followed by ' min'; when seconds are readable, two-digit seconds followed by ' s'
2 h 26 min
